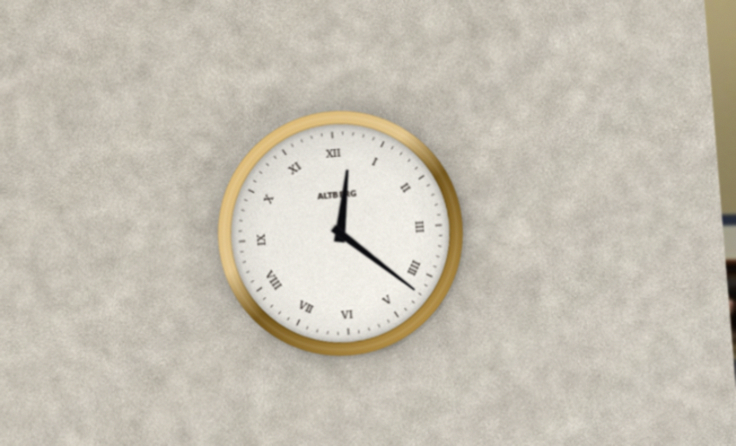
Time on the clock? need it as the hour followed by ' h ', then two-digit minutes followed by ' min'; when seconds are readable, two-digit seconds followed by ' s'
12 h 22 min
